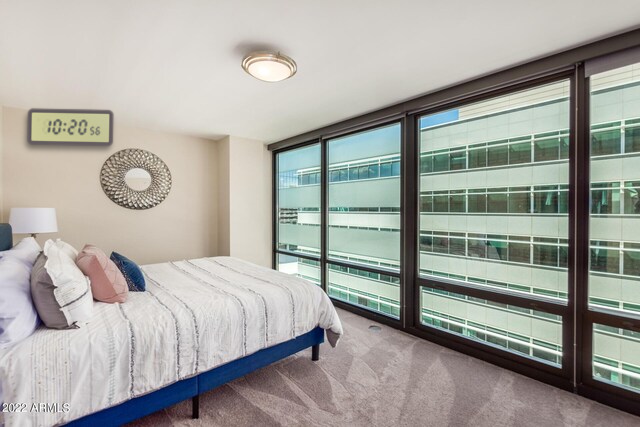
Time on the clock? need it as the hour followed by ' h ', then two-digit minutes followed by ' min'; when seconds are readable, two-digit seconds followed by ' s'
10 h 20 min
